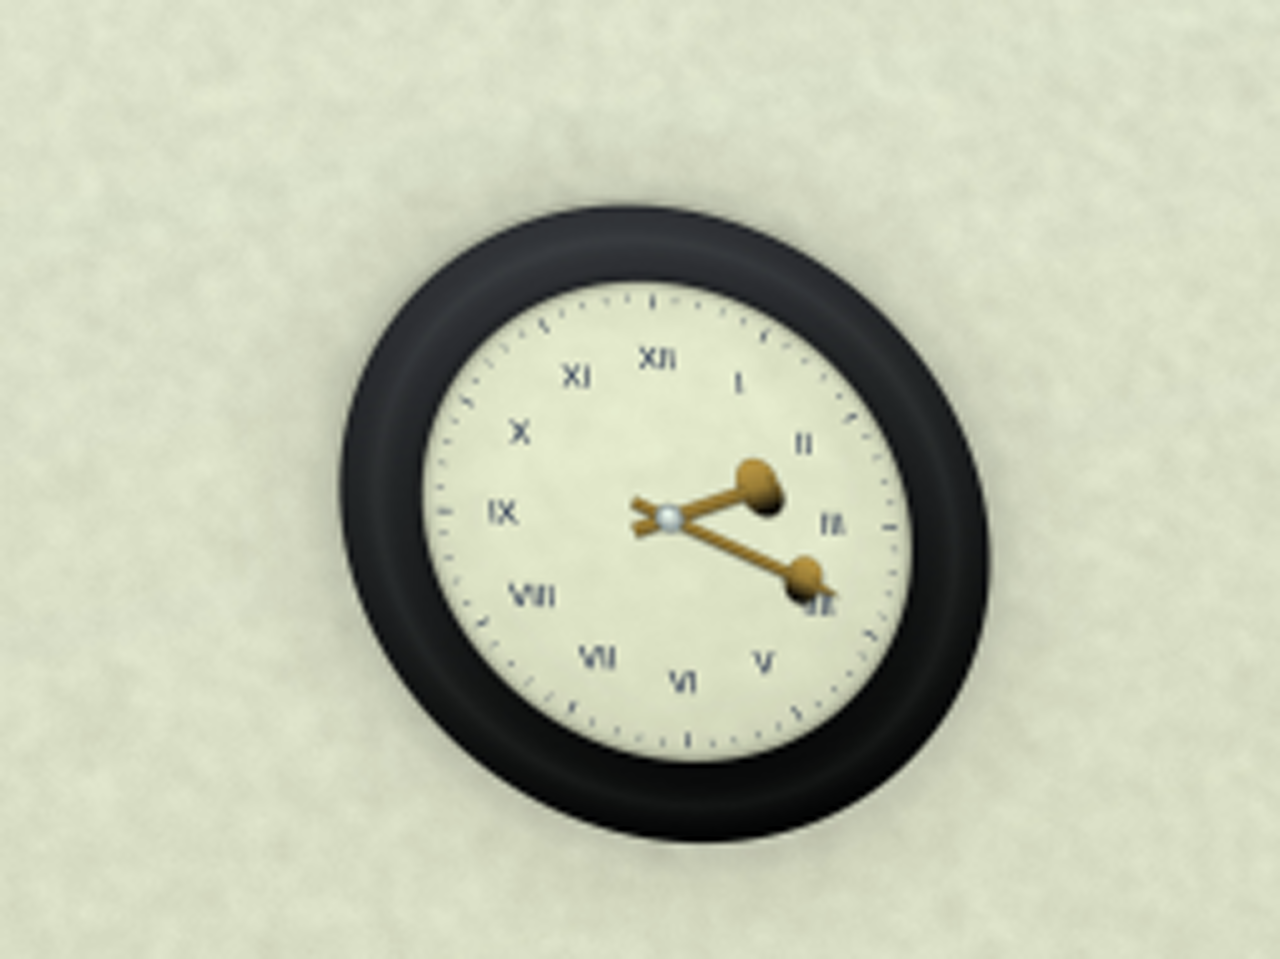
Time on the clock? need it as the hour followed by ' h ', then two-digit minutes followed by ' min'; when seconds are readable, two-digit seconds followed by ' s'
2 h 19 min
